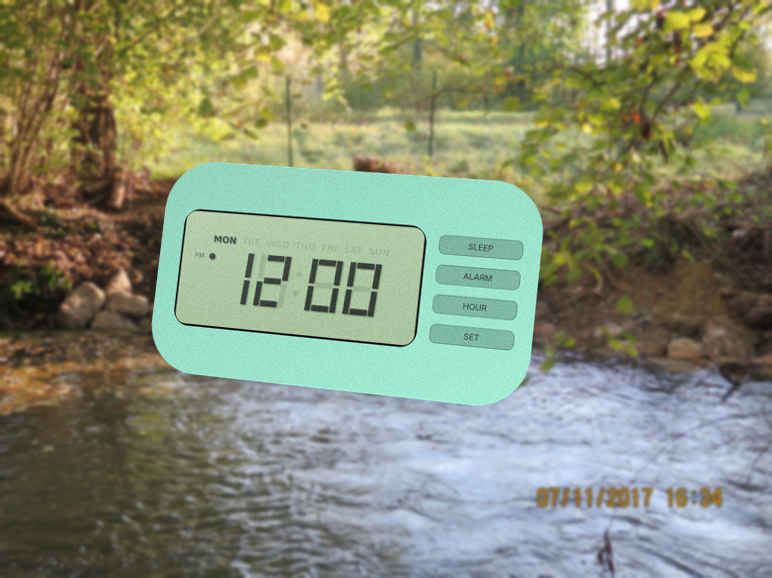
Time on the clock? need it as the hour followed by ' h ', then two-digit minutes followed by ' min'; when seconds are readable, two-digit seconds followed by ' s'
12 h 00 min
